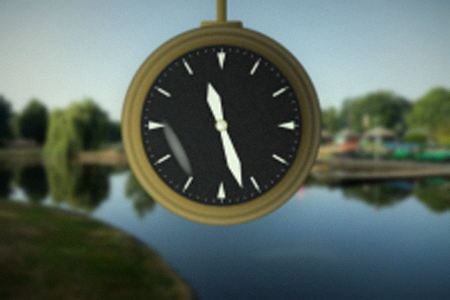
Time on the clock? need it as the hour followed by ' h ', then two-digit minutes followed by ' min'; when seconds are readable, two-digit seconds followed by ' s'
11 h 27 min
